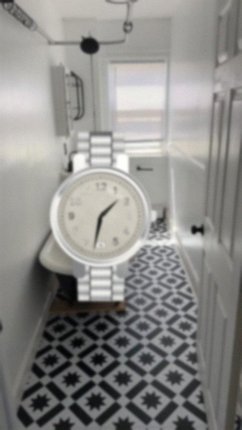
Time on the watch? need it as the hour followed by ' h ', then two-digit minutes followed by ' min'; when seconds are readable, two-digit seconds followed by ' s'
1 h 32 min
